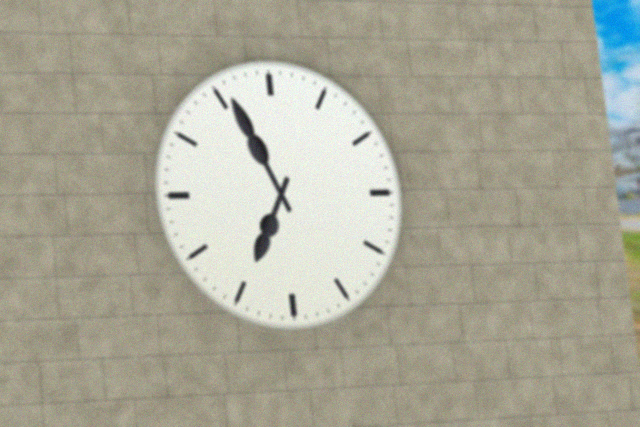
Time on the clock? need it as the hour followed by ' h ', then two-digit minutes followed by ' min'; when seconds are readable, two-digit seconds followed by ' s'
6 h 56 min
